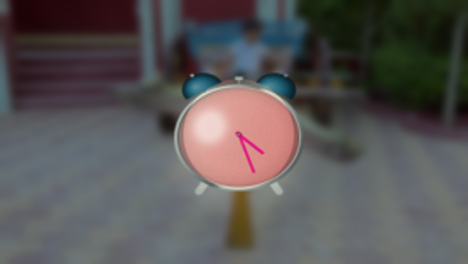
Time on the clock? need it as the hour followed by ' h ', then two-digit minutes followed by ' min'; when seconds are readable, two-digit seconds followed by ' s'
4 h 27 min
